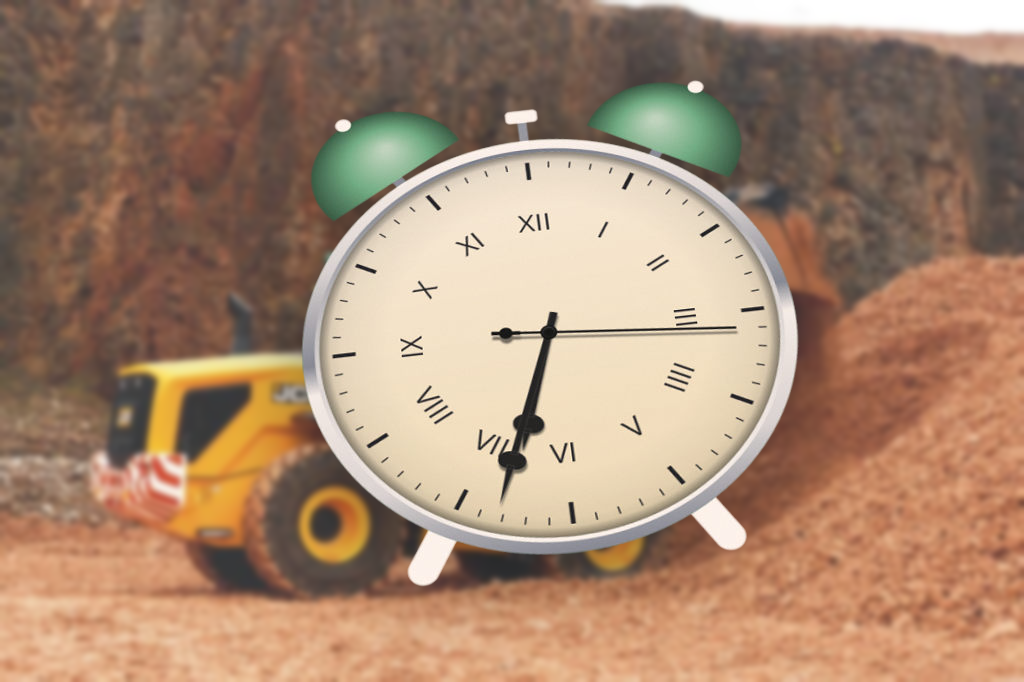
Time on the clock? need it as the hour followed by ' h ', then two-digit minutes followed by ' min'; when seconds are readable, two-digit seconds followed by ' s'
6 h 33 min 16 s
